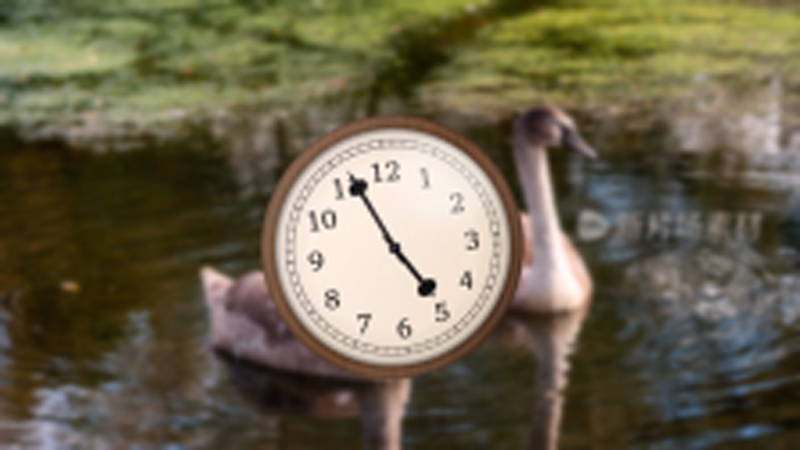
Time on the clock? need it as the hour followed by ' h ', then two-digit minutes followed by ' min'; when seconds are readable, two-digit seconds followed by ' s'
4 h 56 min
